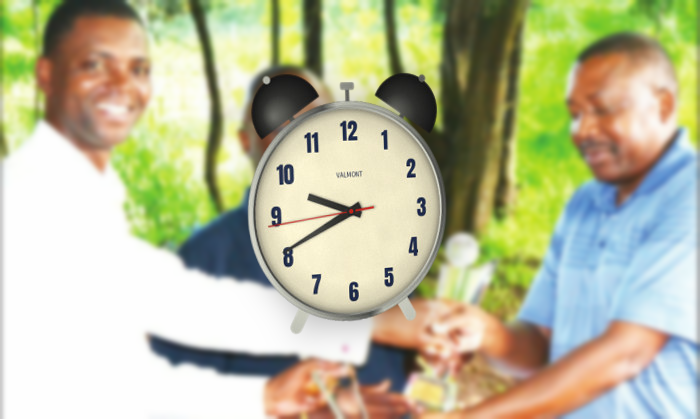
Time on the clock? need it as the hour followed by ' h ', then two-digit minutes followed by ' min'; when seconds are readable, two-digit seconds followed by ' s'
9 h 40 min 44 s
